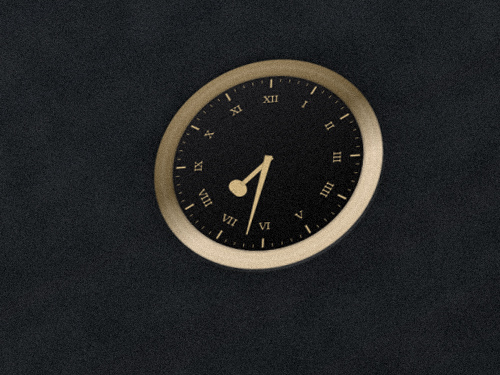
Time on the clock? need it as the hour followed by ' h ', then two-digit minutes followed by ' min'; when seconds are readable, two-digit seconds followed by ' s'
7 h 32 min
